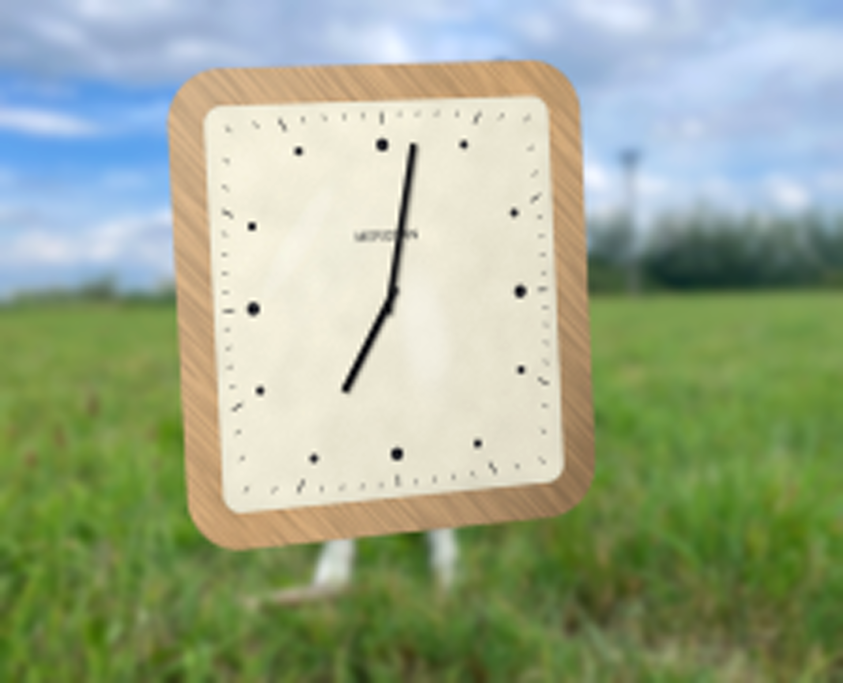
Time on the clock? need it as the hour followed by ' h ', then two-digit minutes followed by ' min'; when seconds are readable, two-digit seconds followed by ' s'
7 h 02 min
